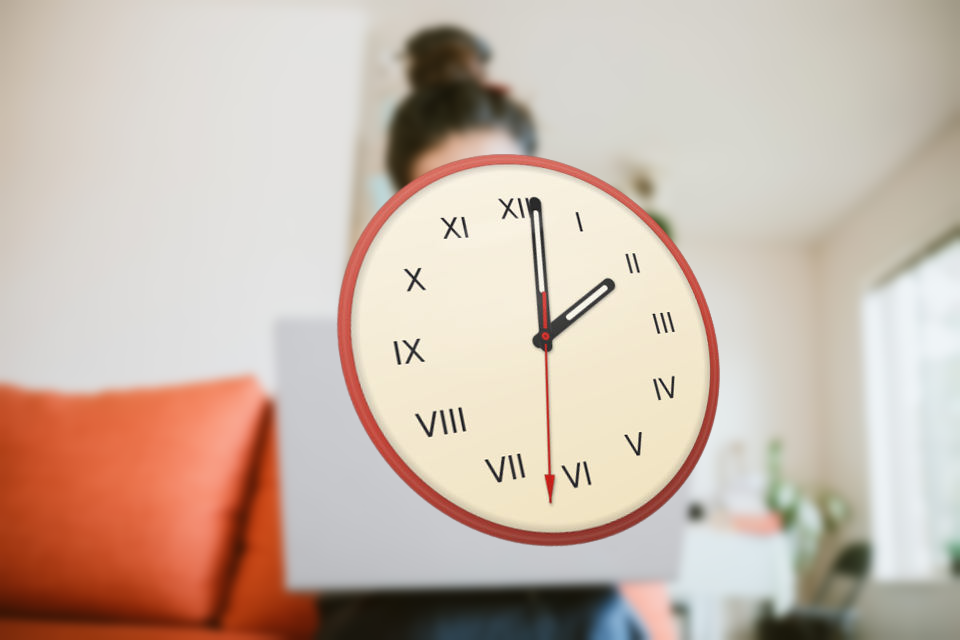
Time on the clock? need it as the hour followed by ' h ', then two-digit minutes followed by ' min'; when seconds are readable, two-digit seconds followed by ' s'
2 h 01 min 32 s
